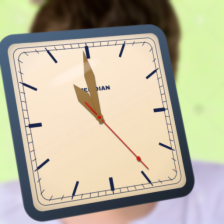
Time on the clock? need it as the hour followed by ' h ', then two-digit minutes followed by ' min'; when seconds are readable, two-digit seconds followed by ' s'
10 h 59 min 24 s
